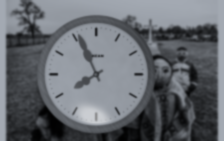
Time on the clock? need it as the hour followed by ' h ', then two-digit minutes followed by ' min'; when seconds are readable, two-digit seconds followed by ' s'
7 h 56 min
